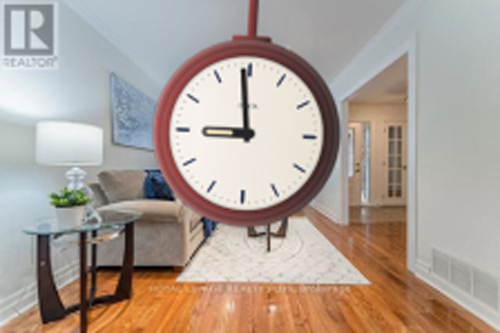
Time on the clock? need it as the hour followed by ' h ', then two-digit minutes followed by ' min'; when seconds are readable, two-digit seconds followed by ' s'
8 h 59 min
